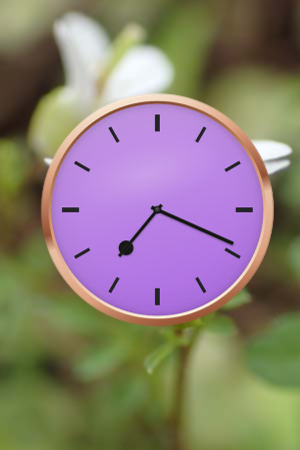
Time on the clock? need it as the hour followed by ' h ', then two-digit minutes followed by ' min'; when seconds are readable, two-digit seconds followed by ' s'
7 h 19 min
